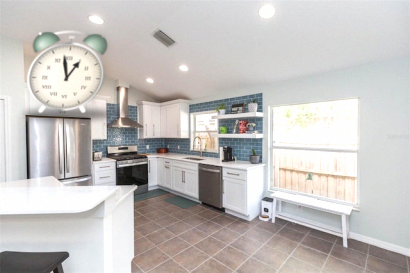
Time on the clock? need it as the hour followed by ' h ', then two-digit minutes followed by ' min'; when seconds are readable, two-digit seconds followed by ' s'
12 h 58 min
